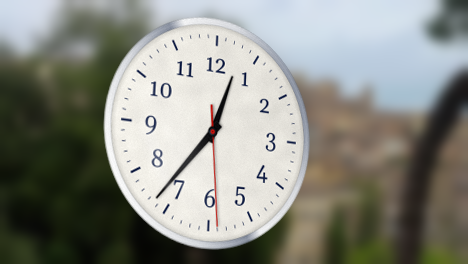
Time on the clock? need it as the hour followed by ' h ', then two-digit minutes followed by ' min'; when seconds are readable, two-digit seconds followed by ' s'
12 h 36 min 29 s
